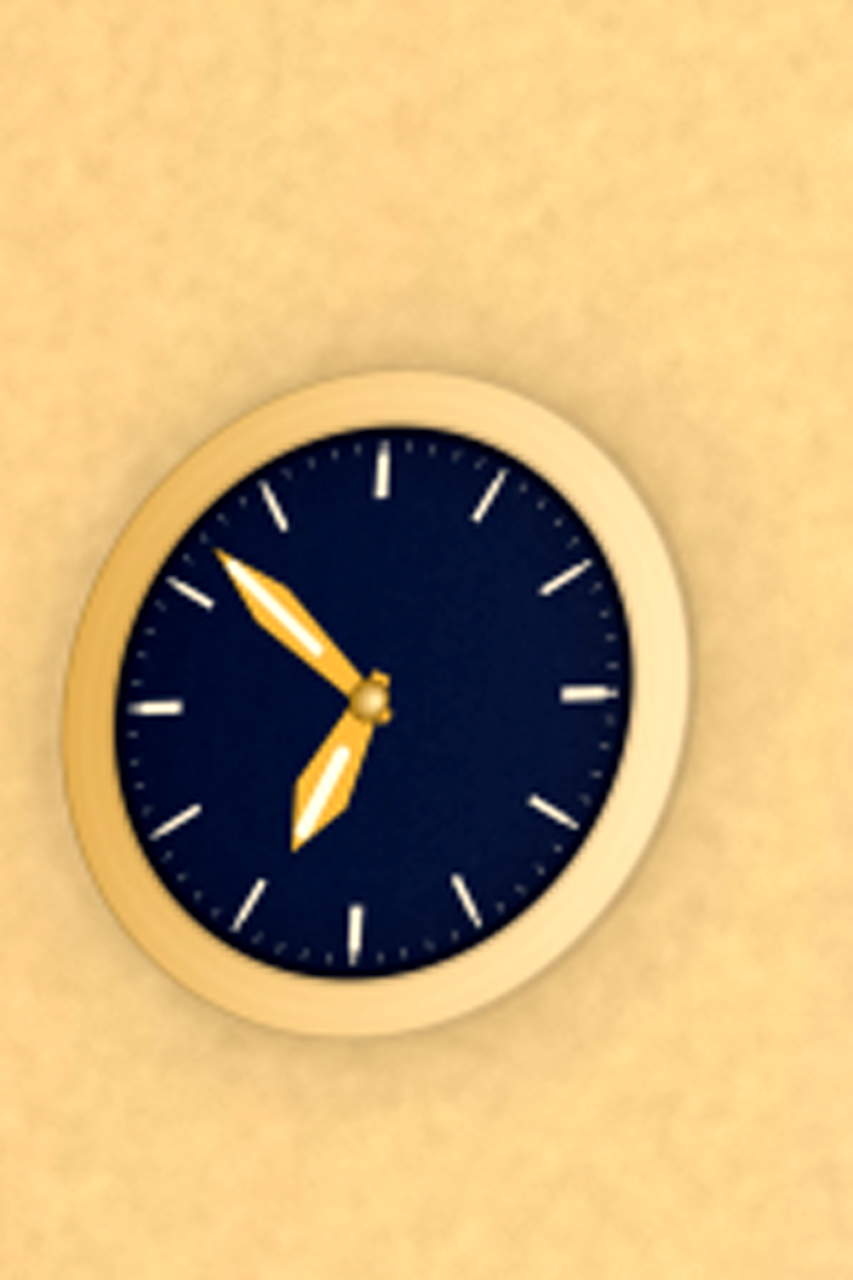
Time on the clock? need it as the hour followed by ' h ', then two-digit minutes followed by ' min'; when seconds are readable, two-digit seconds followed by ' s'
6 h 52 min
